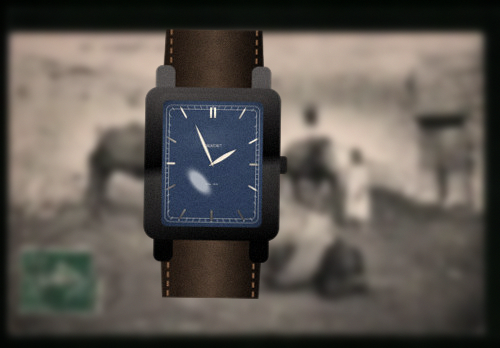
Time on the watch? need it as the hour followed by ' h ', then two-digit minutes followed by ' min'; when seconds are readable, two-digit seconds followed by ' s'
1 h 56 min
